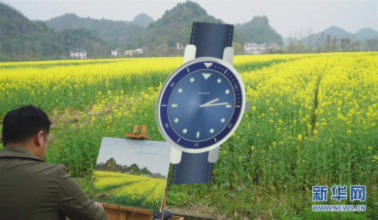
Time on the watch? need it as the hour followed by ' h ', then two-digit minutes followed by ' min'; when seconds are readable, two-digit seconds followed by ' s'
2 h 14 min
